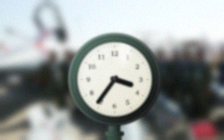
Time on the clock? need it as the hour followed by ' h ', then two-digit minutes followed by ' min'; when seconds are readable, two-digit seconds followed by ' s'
3 h 36 min
